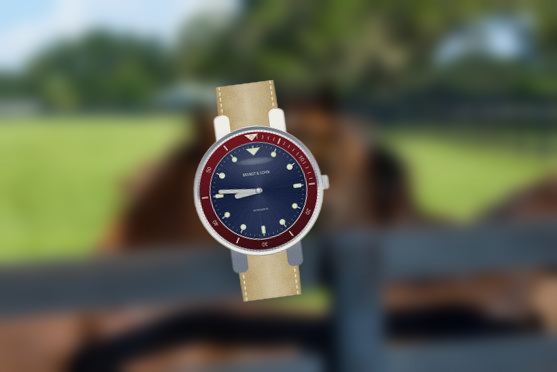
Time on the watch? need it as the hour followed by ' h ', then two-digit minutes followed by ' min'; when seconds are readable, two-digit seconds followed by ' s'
8 h 46 min
